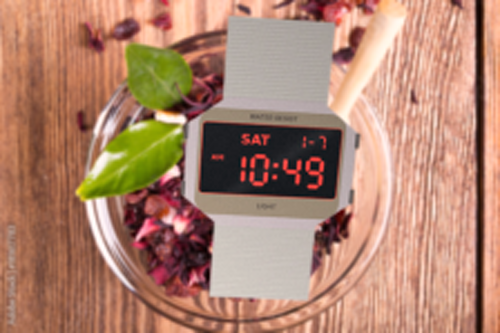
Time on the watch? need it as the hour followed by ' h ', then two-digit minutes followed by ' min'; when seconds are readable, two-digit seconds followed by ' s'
10 h 49 min
